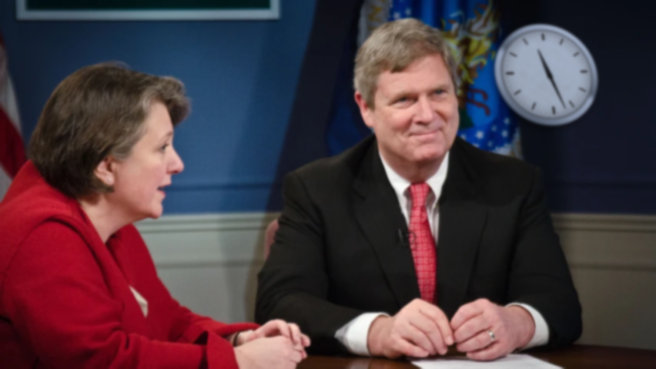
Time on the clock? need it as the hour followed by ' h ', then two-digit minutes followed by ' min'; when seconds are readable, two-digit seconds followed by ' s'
11 h 27 min
